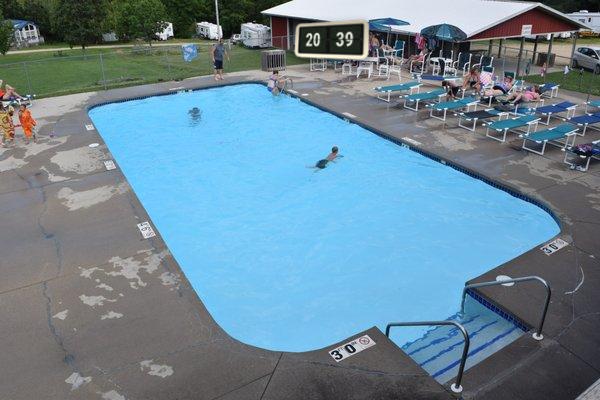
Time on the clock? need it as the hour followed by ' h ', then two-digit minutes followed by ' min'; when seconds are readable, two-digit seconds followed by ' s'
20 h 39 min
